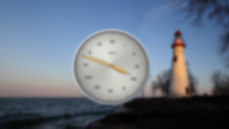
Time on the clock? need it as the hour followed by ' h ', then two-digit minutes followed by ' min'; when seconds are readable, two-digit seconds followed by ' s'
3 h 48 min
